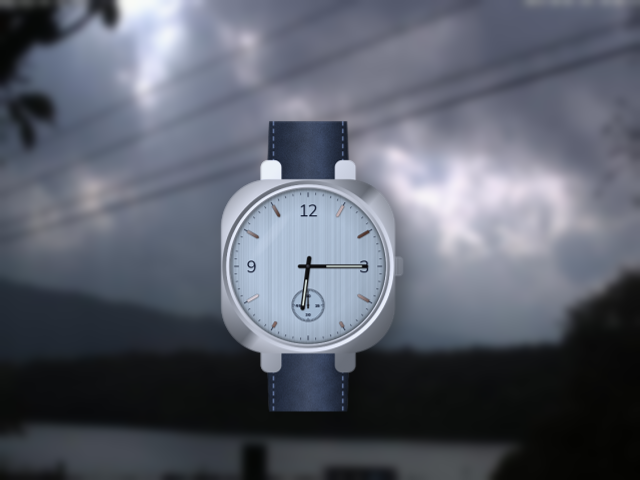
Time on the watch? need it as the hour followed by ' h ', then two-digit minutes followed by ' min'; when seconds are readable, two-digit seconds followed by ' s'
6 h 15 min
